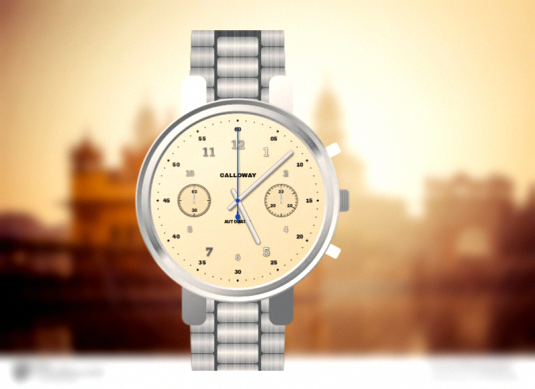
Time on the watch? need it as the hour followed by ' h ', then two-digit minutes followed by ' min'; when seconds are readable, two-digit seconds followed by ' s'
5 h 08 min
